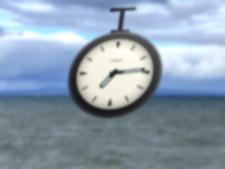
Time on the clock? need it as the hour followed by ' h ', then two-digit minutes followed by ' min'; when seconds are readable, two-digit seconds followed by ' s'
7 h 14 min
